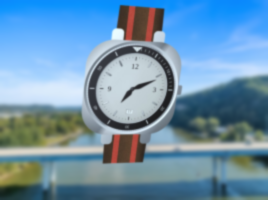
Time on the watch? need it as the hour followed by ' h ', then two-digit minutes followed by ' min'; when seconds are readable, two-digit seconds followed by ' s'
7 h 11 min
